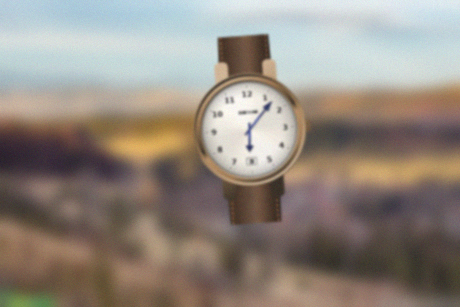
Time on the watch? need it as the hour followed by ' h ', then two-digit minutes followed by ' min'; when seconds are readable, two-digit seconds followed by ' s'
6 h 07 min
